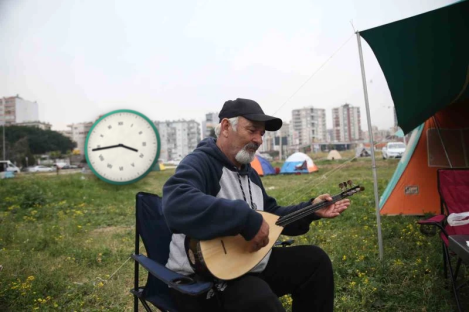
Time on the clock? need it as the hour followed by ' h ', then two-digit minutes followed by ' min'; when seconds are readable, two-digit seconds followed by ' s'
3 h 44 min
